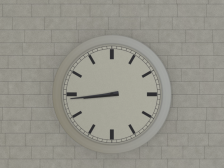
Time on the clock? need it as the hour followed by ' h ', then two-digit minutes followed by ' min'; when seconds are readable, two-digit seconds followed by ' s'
8 h 44 min
